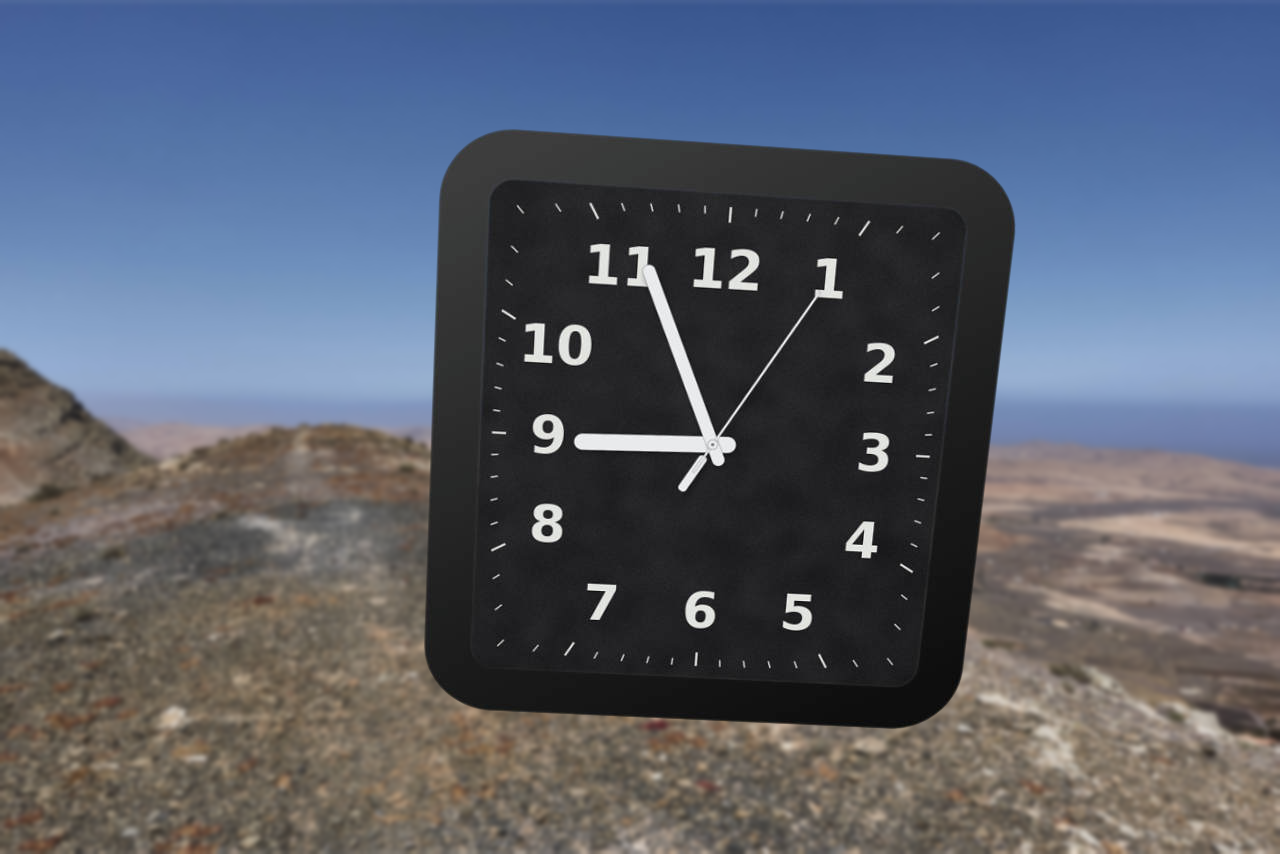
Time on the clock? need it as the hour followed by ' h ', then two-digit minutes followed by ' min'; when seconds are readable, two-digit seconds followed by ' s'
8 h 56 min 05 s
